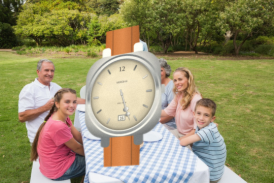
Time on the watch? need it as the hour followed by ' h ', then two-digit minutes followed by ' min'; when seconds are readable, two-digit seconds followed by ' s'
5 h 27 min
